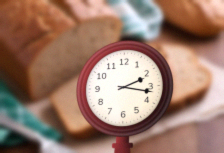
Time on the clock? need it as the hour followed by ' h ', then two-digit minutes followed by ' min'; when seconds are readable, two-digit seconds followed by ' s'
2 h 17 min
